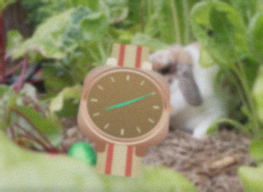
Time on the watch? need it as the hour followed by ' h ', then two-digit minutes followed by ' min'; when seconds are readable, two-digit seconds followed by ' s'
8 h 10 min
